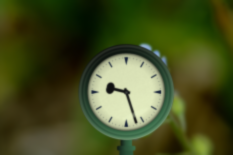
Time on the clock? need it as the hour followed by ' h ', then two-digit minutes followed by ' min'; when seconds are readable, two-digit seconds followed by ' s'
9 h 27 min
